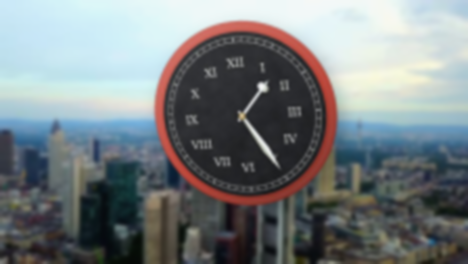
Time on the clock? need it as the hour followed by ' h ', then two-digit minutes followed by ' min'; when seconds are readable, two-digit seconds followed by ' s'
1 h 25 min
